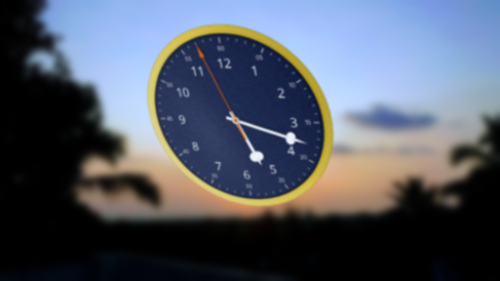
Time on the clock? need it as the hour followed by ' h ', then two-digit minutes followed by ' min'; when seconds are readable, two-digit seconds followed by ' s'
5 h 17 min 57 s
